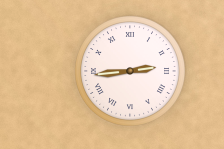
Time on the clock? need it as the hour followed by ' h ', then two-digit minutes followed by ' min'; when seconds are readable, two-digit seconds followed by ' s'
2 h 44 min
